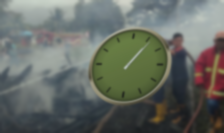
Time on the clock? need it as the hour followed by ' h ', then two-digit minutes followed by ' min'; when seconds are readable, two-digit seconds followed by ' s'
1 h 06 min
